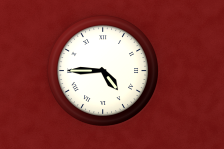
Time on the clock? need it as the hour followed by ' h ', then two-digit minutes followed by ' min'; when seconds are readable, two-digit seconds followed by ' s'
4 h 45 min
